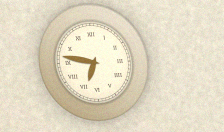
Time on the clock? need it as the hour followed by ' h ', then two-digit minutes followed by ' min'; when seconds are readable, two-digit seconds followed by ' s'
6 h 47 min
